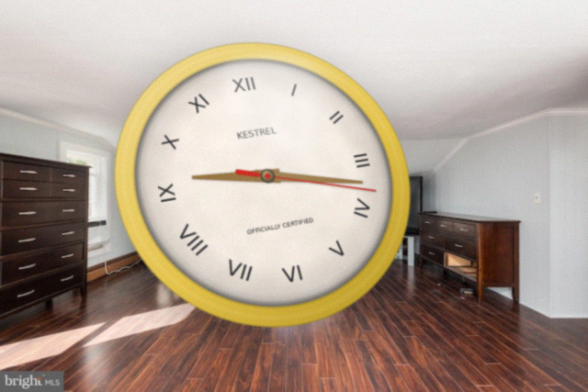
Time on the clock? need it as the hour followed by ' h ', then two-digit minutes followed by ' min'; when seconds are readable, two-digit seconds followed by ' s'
9 h 17 min 18 s
